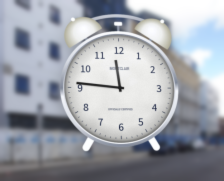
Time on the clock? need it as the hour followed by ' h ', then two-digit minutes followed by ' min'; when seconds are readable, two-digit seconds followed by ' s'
11 h 46 min
